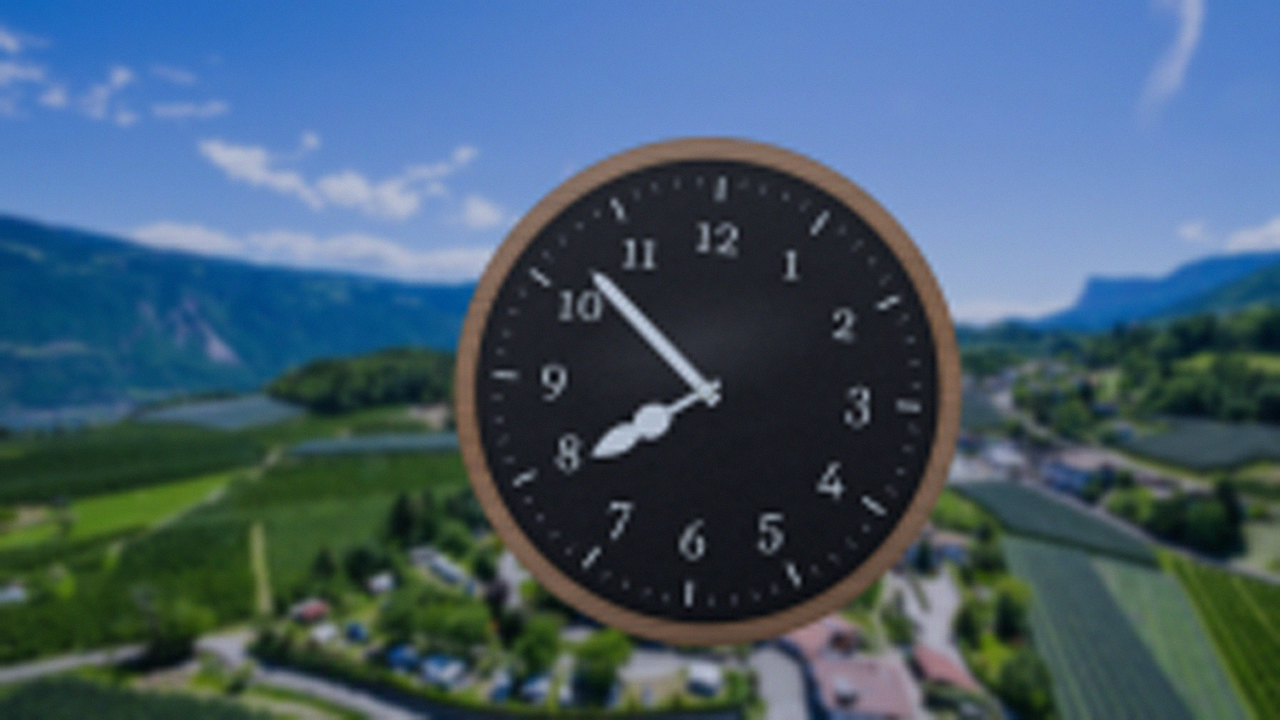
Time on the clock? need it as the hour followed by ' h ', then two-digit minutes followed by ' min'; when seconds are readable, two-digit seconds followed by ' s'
7 h 52 min
